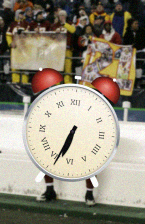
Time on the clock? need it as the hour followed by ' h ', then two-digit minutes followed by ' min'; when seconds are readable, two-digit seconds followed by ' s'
6 h 34 min
